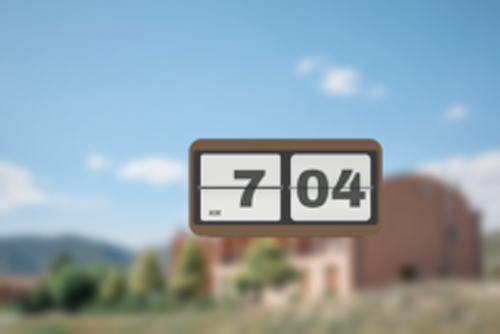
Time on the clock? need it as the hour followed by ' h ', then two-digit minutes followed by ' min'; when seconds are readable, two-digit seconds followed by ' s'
7 h 04 min
